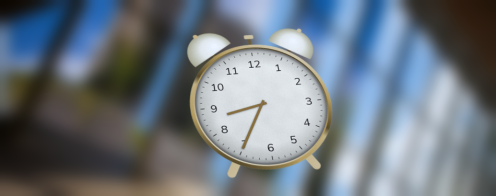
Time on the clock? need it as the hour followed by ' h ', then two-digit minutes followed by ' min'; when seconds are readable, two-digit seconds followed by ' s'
8 h 35 min
